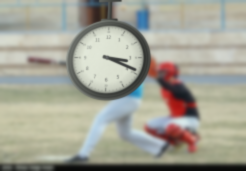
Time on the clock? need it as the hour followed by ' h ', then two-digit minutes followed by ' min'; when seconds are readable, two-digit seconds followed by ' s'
3 h 19 min
